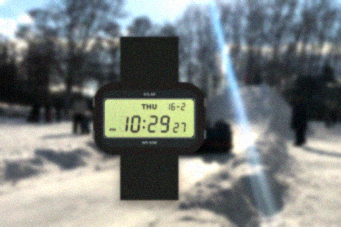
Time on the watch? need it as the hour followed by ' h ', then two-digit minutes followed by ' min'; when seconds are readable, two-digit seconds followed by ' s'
10 h 29 min 27 s
